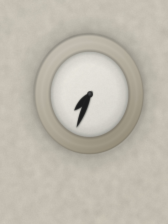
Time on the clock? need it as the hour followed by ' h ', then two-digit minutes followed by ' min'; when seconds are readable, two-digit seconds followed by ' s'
7 h 34 min
